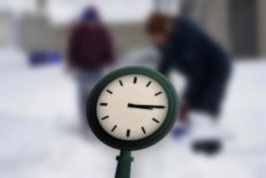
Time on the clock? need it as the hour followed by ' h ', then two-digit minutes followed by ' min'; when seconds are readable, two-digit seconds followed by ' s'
3 h 15 min
